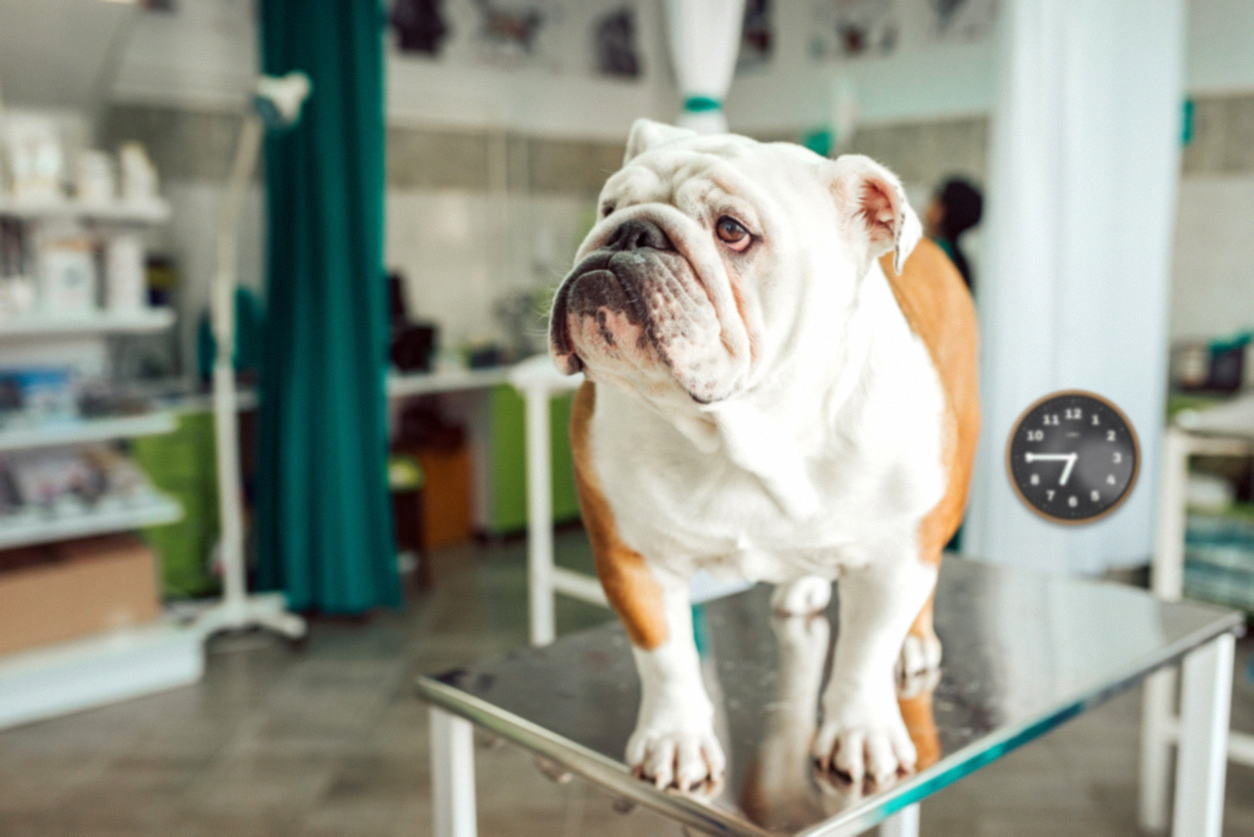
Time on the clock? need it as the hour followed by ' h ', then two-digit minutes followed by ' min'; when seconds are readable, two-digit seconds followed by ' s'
6 h 45 min
